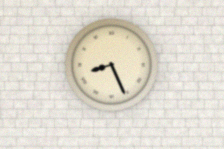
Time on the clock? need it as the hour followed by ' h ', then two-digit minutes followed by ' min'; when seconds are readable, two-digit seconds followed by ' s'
8 h 26 min
